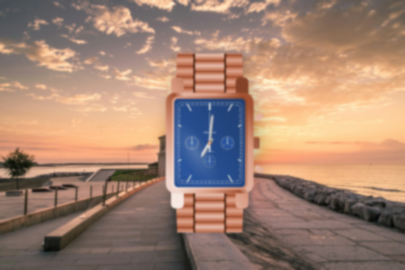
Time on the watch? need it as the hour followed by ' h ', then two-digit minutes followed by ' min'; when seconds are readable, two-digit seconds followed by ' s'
7 h 01 min
